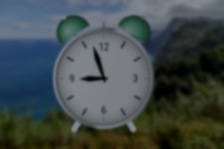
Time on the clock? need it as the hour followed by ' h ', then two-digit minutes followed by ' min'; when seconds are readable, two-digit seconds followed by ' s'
8 h 57 min
